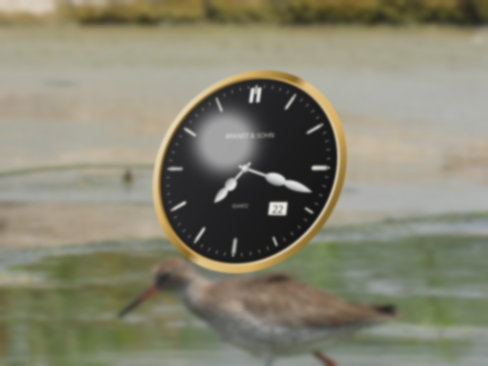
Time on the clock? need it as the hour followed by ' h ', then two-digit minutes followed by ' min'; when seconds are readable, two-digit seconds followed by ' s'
7 h 18 min
